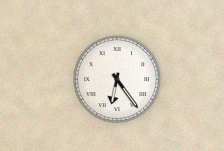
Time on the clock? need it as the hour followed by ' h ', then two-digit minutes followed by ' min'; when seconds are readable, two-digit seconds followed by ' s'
6 h 24 min
